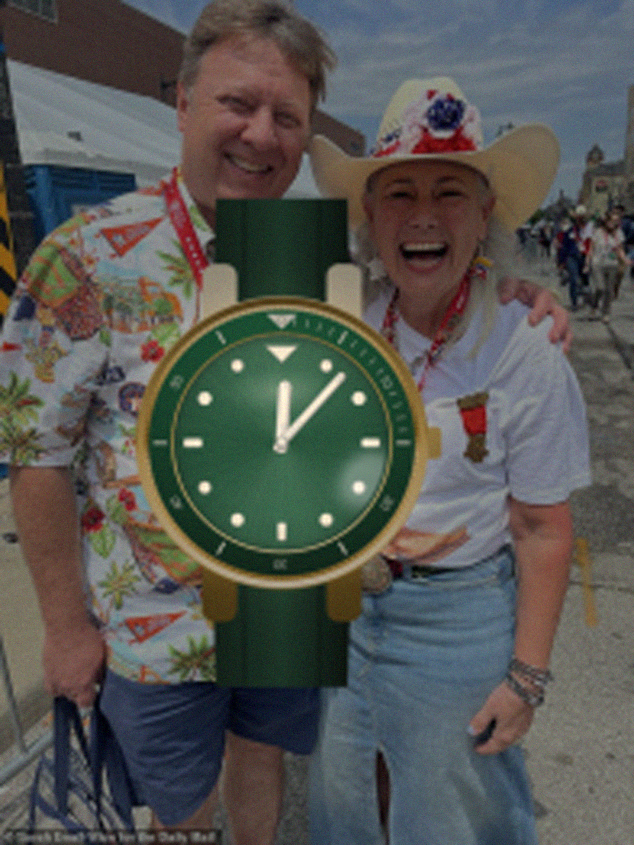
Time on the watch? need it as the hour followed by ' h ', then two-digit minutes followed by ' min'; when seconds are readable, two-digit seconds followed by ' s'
12 h 07 min
